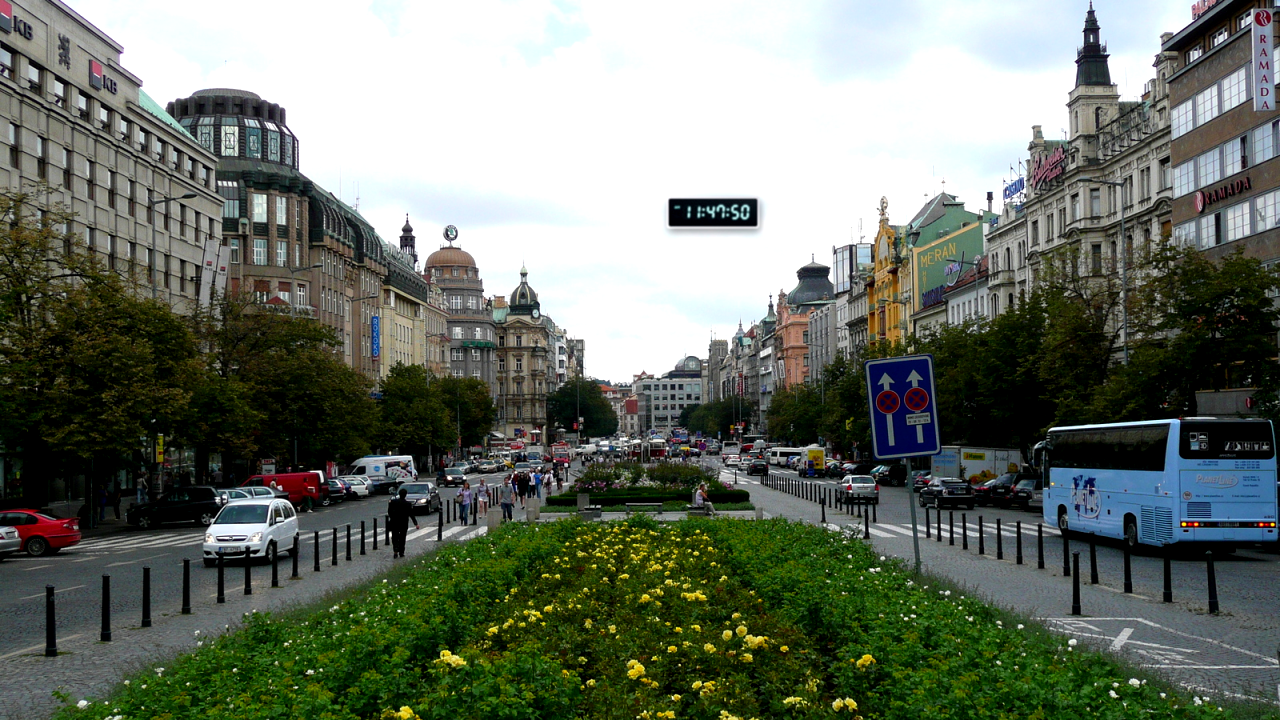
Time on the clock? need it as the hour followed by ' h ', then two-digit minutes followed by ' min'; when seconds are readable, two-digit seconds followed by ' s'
11 h 47 min 50 s
